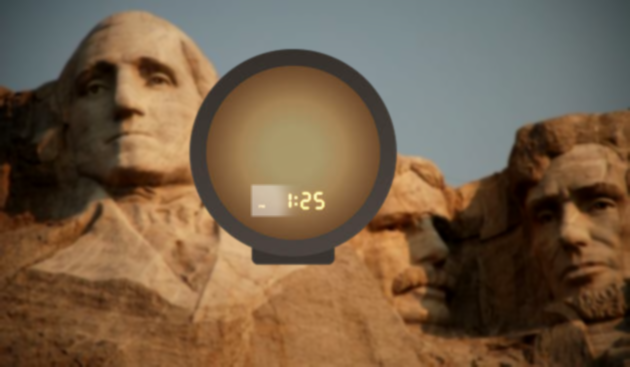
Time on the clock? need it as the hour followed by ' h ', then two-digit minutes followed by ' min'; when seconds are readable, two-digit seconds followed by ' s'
1 h 25 min
